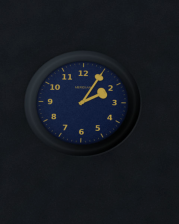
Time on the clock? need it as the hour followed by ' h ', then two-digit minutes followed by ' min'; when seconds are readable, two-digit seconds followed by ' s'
2 h 05 min
